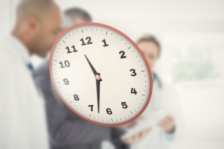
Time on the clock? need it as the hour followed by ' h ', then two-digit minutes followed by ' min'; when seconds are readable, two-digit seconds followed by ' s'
11 h 33 min
